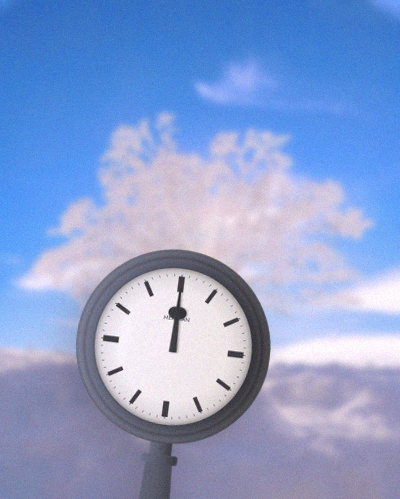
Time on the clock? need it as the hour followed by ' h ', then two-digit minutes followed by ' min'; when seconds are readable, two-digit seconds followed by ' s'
12 h 00 min
